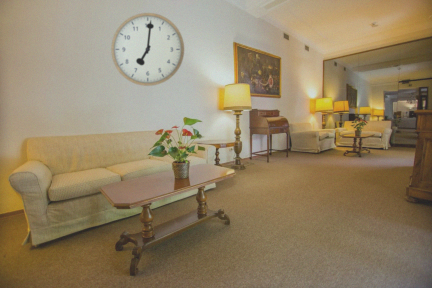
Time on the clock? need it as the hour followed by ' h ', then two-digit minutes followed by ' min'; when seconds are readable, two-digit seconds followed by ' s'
7 h 01 min
